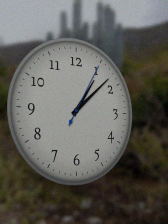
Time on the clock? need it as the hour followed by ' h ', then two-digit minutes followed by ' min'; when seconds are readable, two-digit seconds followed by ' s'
1 h 08 min 05 s
